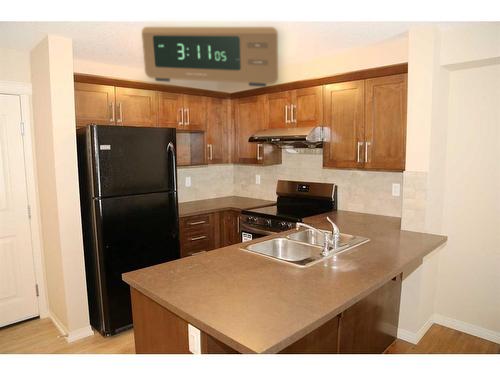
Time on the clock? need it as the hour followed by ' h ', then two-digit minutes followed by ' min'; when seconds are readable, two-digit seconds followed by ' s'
3 h 11 min
